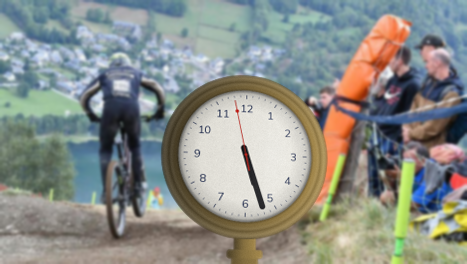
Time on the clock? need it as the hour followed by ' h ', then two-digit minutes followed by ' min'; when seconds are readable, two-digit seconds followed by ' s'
5 h 26 min 58 s
